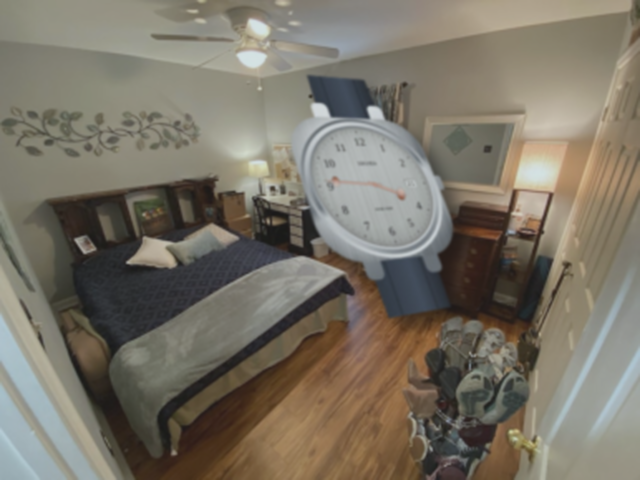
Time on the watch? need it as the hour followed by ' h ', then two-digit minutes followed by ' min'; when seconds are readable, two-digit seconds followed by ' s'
3 h 46 min
